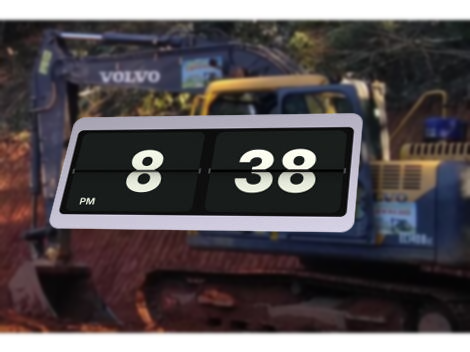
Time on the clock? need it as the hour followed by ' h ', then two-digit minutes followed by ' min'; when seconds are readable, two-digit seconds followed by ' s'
8 h 38 min
